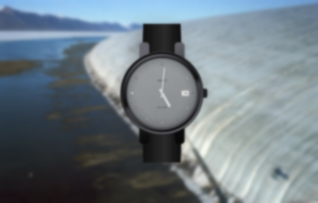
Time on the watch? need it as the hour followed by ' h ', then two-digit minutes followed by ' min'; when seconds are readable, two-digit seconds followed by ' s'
5 h 01 min
